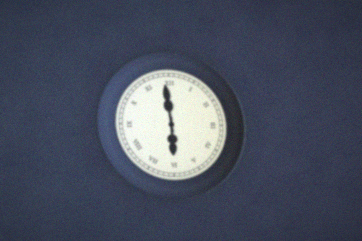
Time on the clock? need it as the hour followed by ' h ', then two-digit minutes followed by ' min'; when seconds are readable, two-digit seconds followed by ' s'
5 h 59 min
